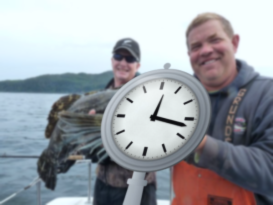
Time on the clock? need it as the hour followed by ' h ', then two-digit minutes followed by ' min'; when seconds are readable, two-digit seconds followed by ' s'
12 h 17 min
